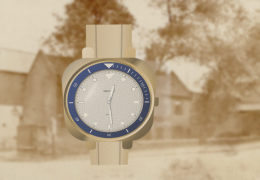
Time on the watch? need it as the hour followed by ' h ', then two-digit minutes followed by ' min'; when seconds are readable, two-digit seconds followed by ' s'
12 h 29 min
